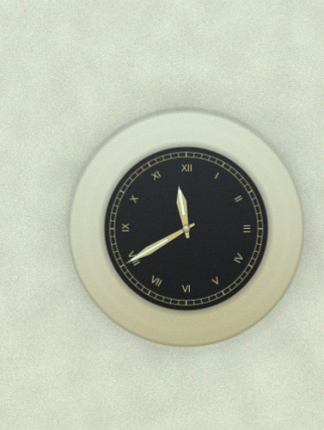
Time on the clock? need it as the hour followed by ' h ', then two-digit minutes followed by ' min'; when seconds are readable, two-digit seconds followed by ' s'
11 h 40 min
